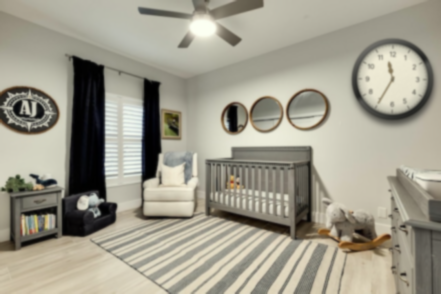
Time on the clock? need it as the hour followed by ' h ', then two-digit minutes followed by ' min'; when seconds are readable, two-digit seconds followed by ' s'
11 h 35 min
